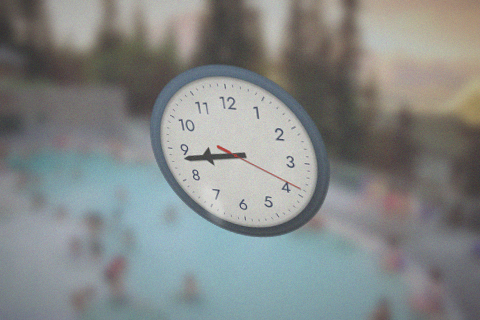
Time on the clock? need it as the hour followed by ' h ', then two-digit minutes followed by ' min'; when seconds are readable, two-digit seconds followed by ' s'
8 h 43 min 19 s
